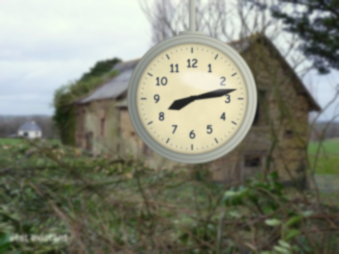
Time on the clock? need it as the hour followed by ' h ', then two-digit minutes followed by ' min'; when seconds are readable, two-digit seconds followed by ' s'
8 h 13 min
